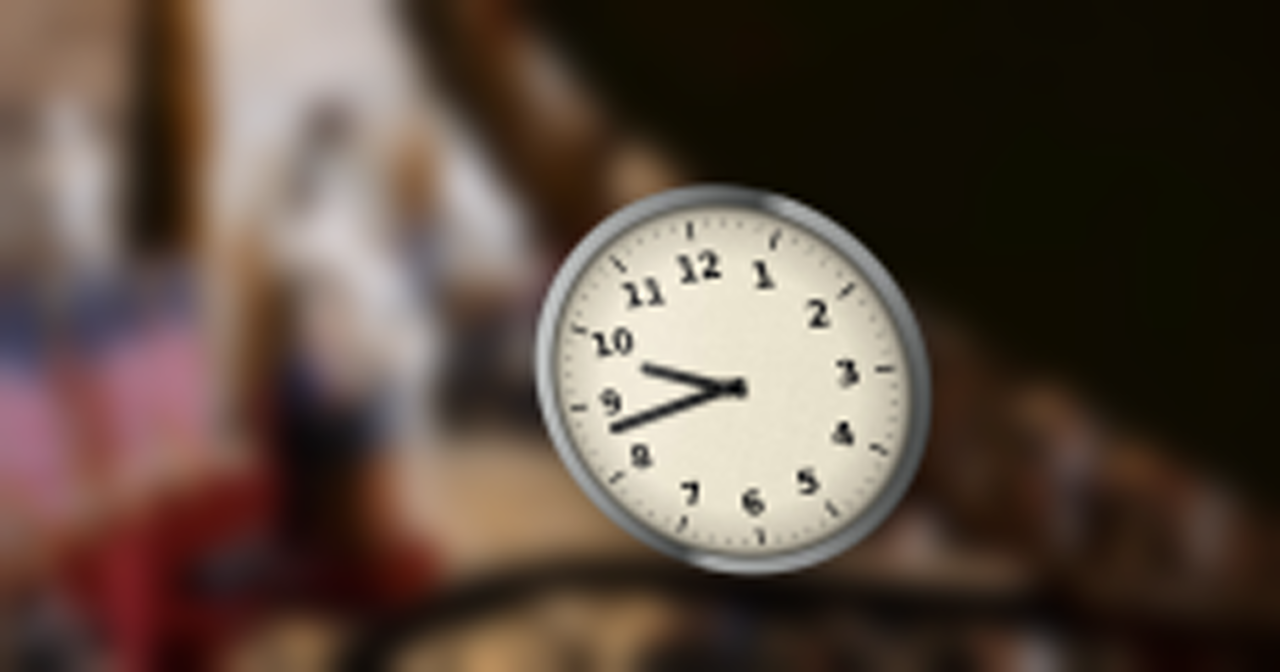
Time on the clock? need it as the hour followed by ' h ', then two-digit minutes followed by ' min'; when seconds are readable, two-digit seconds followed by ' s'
9 h 43 min
